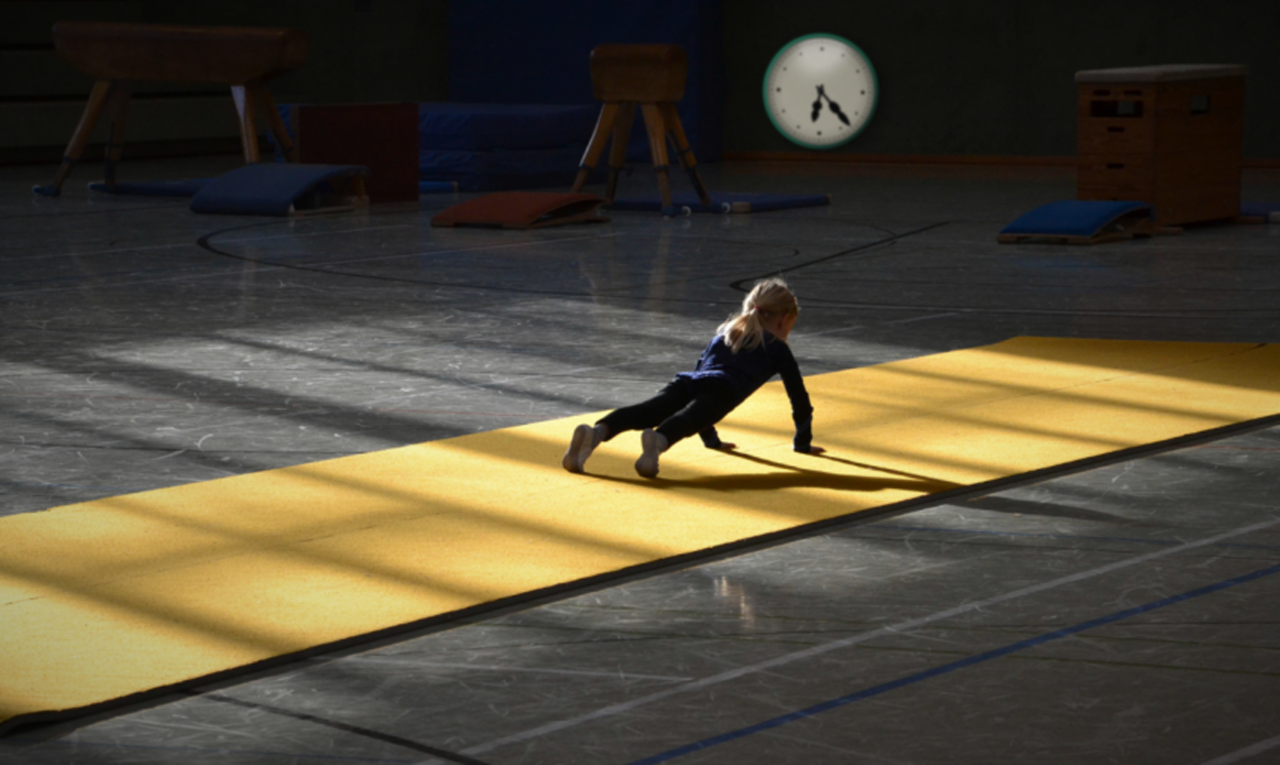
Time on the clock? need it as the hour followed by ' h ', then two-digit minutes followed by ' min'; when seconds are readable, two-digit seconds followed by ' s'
6 h 23 min
